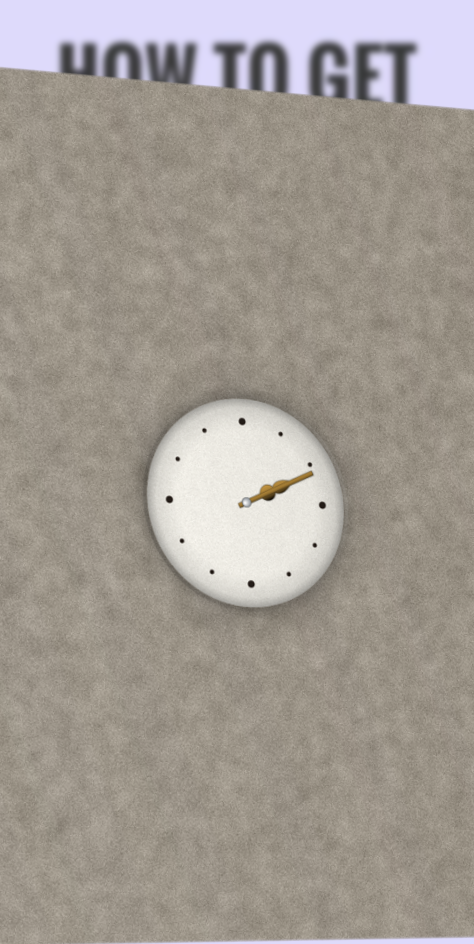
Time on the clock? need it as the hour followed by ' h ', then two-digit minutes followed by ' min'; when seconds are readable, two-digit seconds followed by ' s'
2 h 11 min
